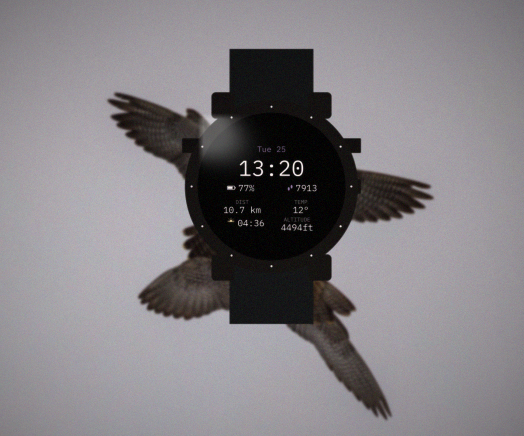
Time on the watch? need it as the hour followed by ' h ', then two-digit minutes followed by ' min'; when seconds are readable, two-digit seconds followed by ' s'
13 h 20 min
